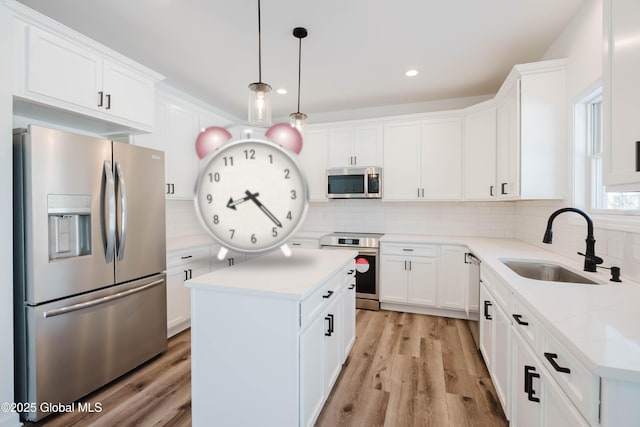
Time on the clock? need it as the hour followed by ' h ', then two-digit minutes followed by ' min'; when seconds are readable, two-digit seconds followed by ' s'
8 h 23 min
